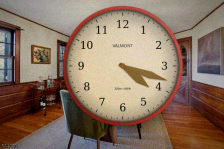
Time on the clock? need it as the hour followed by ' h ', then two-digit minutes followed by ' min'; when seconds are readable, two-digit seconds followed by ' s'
4 h 18 min
